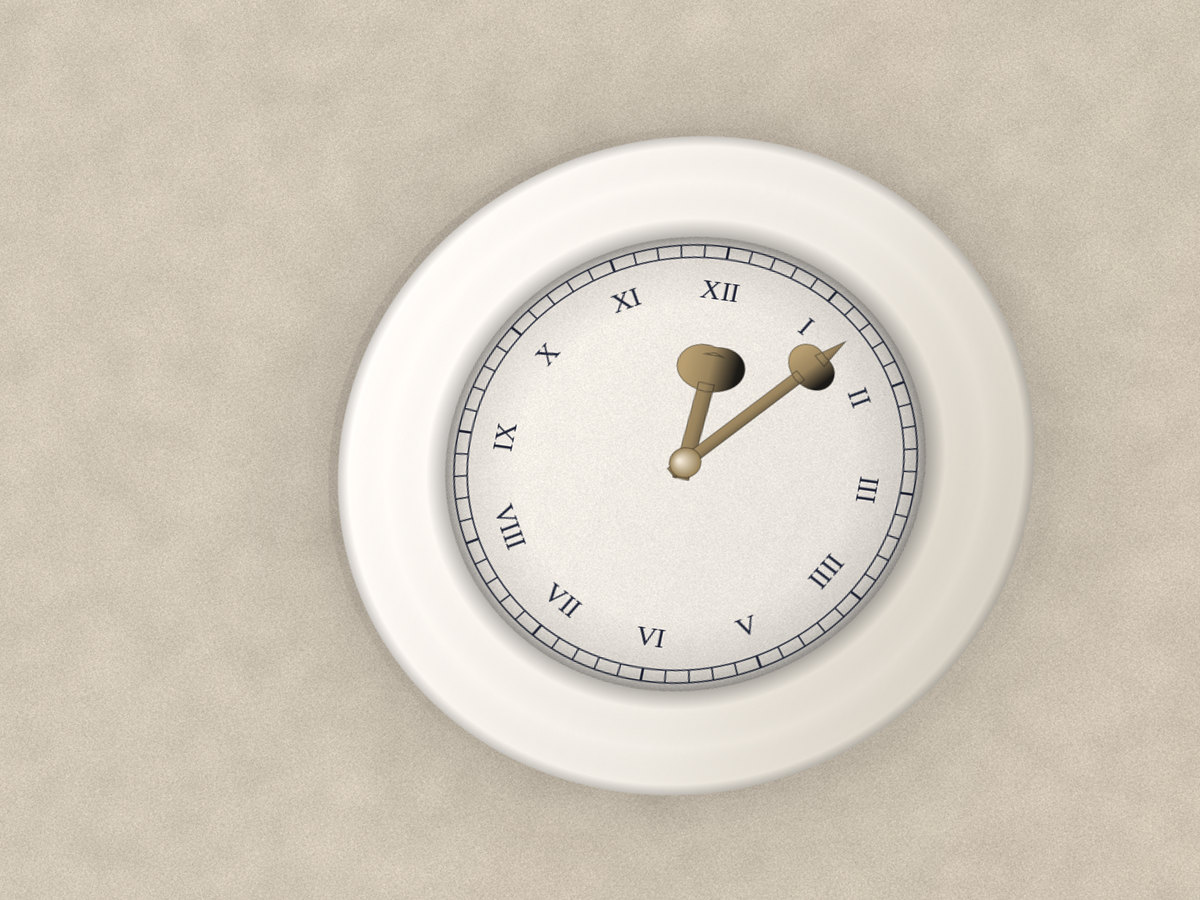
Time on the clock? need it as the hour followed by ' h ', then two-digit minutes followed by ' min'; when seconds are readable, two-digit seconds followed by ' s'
12 h 07 min
